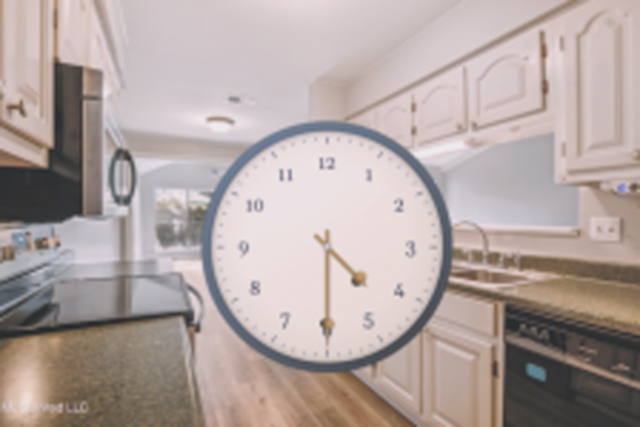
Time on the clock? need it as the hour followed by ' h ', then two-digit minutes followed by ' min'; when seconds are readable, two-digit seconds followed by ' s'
4 h 30 min
